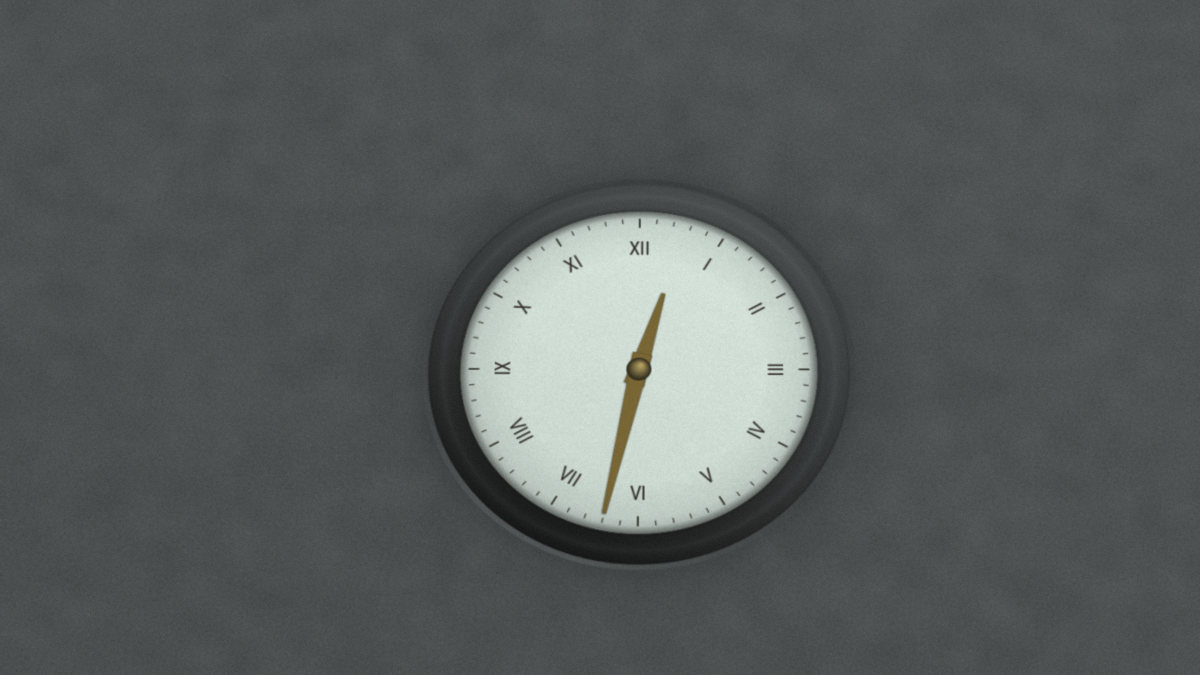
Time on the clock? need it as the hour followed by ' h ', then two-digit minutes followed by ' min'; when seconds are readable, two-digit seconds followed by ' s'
12 h 32 min
